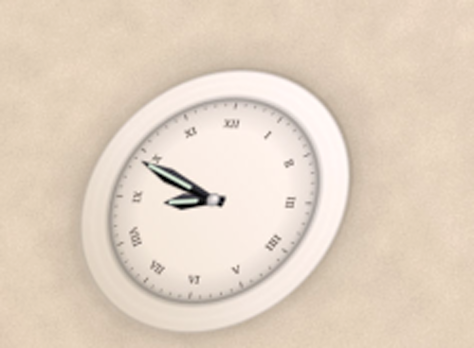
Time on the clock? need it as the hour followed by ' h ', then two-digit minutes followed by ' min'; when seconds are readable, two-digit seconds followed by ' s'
8 h 49 min
